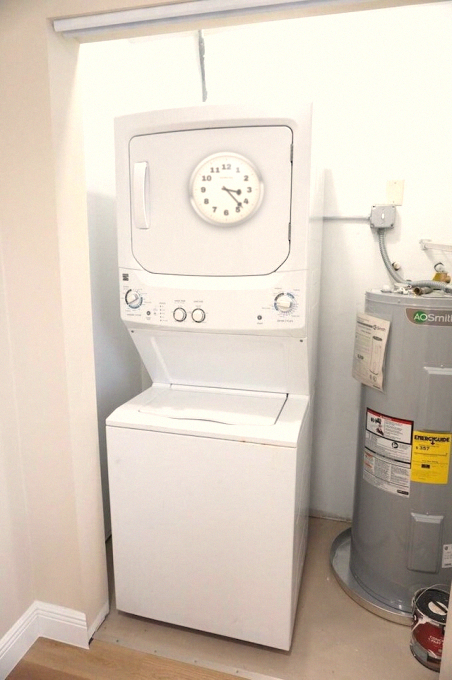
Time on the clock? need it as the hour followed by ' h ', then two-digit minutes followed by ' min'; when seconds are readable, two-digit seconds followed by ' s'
3 h 23 min
